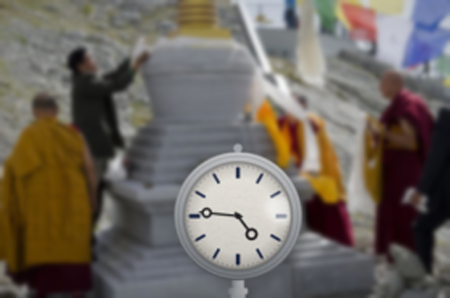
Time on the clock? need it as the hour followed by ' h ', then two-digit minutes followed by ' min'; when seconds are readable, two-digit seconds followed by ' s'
4 h 46 min
